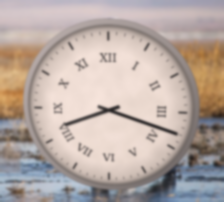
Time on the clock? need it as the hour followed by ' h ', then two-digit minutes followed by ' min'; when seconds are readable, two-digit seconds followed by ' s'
8 h 18 min
